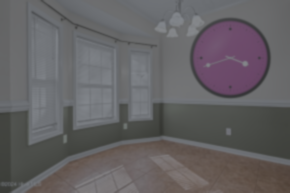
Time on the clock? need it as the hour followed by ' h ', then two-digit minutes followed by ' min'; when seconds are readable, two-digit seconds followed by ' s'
3 h 42 min
